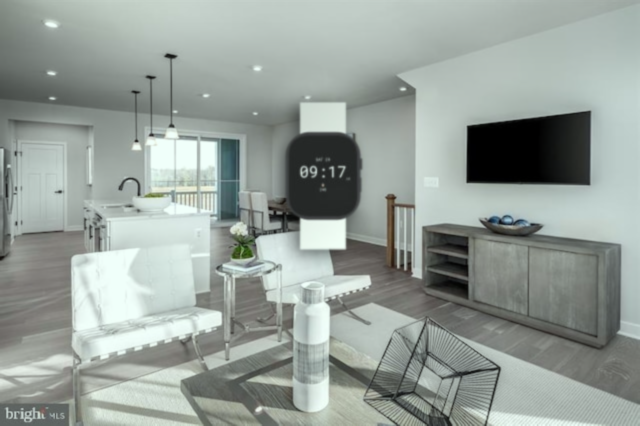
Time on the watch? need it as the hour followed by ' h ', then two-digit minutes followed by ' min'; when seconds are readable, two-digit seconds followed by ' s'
9 h 17 min
